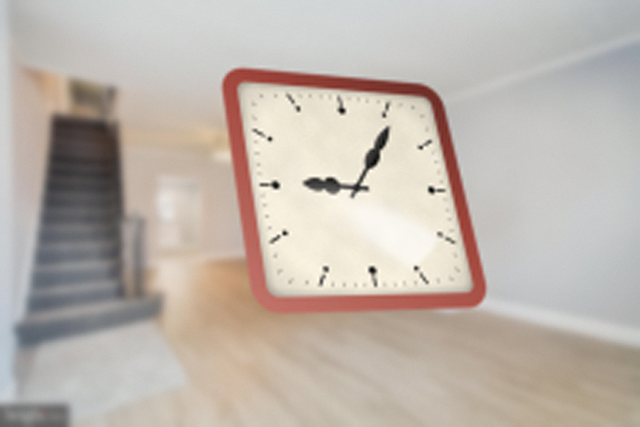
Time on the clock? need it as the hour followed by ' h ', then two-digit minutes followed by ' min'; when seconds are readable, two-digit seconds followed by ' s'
9 h 06 min
